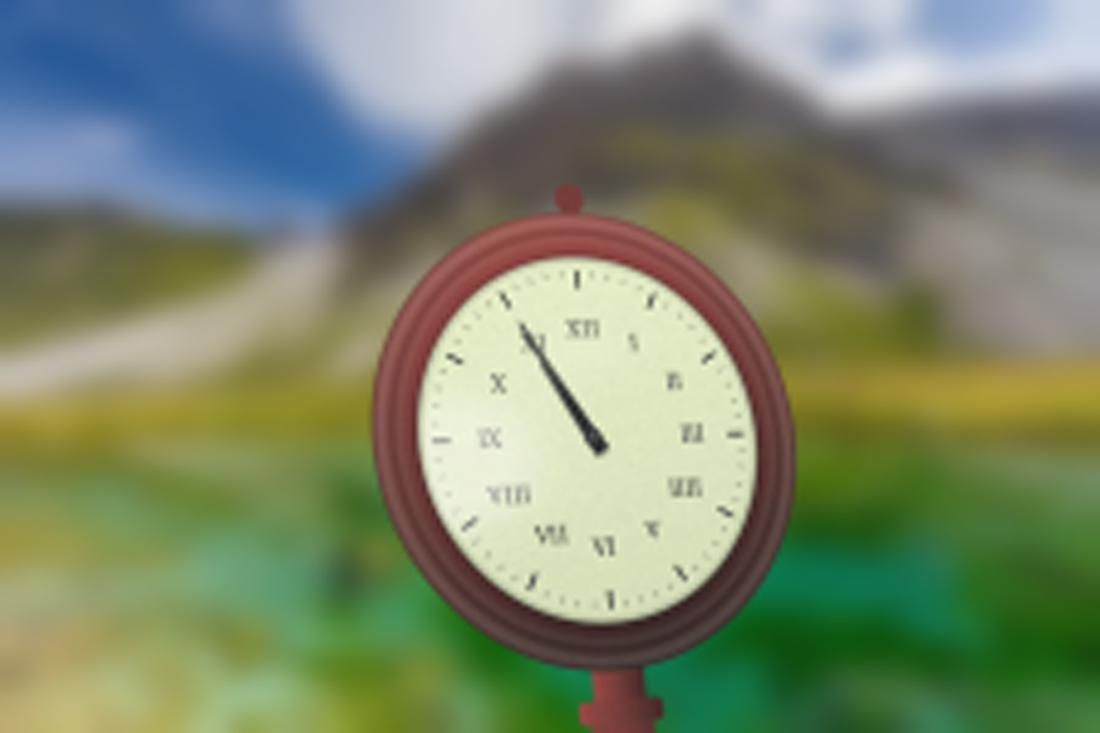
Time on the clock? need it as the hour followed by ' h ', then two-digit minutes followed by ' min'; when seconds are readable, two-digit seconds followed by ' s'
10 h 55 min
